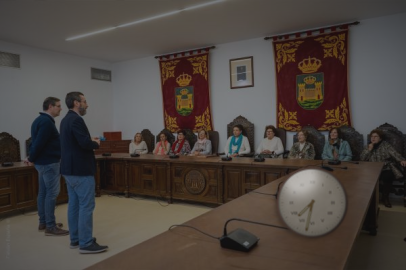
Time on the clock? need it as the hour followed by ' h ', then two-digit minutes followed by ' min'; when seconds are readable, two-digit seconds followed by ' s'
7 h 32 min
